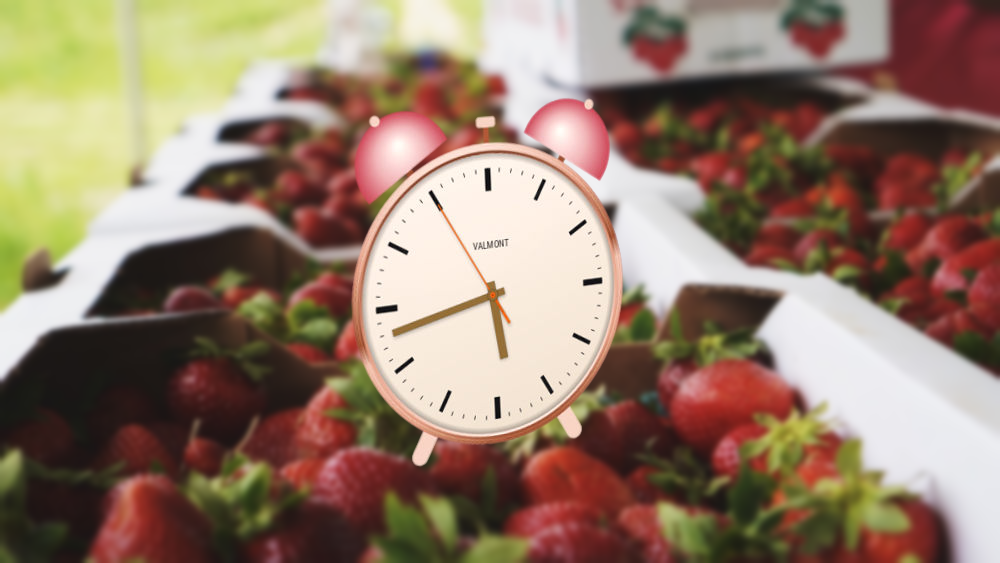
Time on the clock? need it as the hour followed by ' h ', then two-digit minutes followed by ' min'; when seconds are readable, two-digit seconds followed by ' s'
5 h 42 min 55 s
